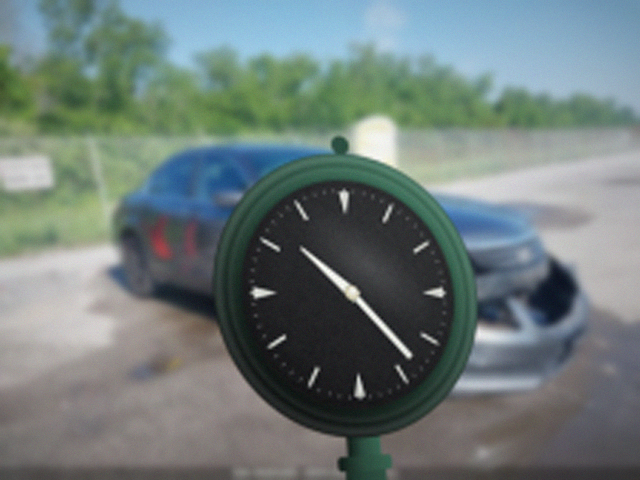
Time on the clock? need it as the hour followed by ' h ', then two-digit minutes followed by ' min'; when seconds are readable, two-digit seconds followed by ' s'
10 h 23 min
